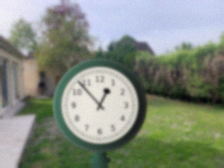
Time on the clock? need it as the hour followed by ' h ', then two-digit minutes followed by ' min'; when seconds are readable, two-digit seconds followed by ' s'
12 h 53 min
